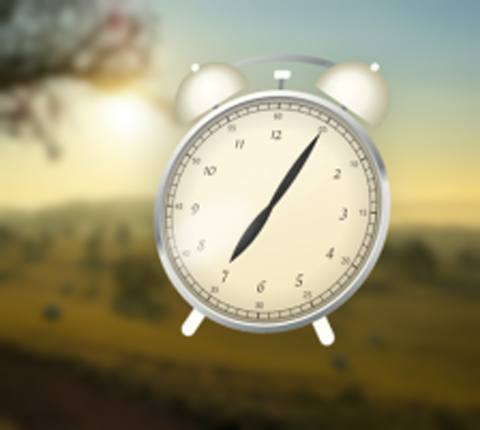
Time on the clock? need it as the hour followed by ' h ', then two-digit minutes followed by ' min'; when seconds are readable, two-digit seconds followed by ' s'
7 h 05 min
